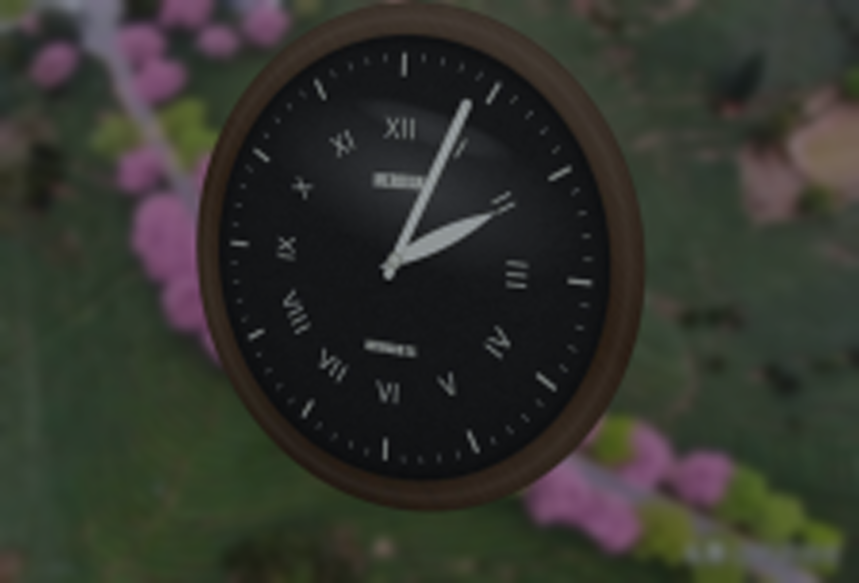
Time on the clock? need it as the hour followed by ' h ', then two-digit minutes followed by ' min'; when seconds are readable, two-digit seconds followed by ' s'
2 h 04 min
